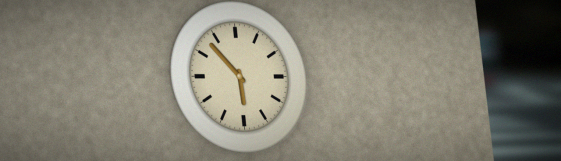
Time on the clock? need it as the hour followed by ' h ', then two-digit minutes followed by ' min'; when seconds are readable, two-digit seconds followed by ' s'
5 h 53 min
